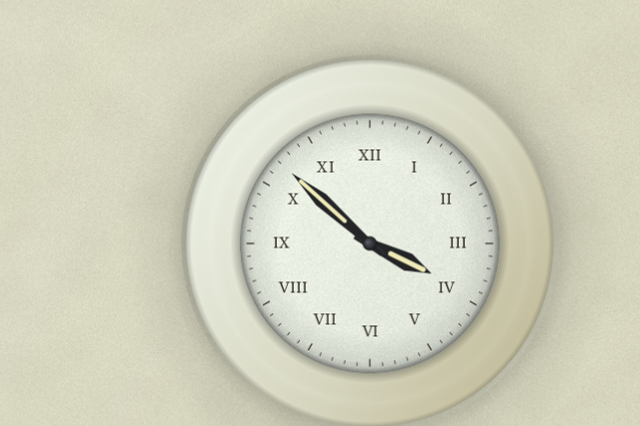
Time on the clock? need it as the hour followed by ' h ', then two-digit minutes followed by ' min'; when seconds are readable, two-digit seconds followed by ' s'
3 h 52 min
